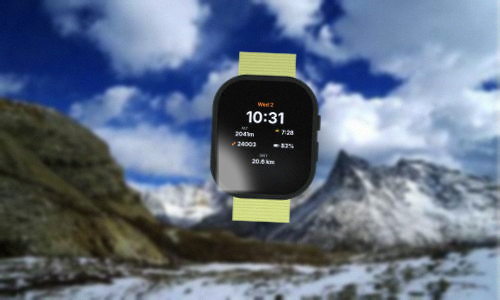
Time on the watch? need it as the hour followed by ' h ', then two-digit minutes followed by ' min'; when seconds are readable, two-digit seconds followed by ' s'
10 h 31 min
